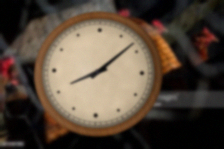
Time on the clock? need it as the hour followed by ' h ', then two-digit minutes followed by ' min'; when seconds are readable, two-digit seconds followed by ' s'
8 h 08 min
